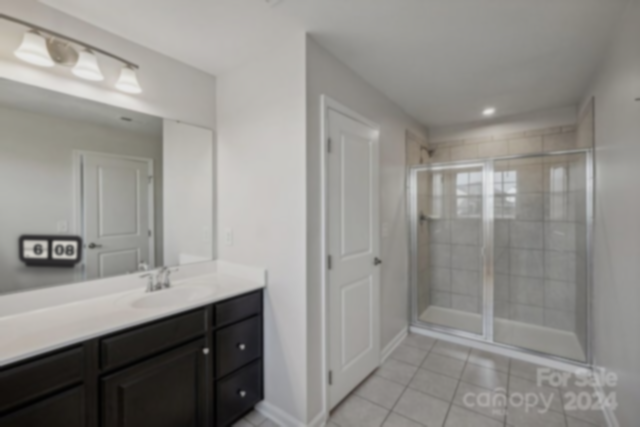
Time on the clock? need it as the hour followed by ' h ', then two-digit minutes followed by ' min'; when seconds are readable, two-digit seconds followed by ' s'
6 h 08 min
